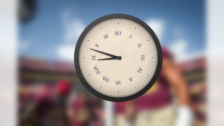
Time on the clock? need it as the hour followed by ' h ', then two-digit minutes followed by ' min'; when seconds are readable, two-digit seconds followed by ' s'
8 h 48 min
